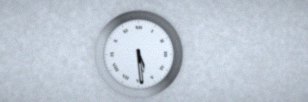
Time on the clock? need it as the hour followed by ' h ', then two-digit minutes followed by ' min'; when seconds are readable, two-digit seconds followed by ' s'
5 h 29 min
